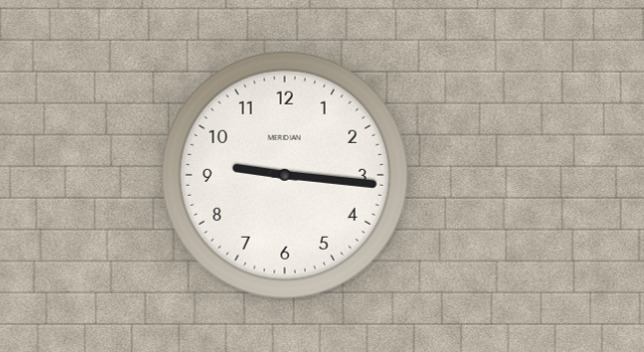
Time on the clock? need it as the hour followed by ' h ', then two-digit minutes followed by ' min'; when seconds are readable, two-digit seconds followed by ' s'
9 h 16 min
